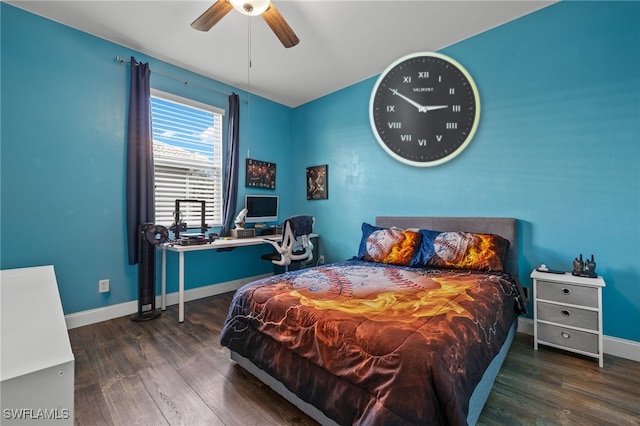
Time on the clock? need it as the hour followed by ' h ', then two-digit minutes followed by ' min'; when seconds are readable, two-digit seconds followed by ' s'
2 h 50 min
